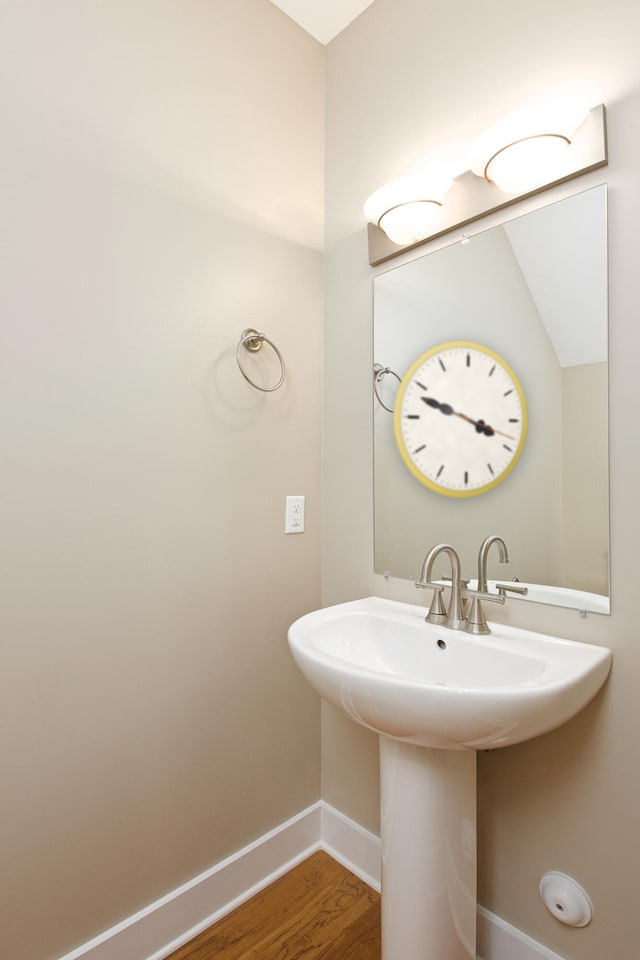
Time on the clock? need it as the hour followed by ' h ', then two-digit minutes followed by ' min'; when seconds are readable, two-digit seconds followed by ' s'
3 h 48 min 18 s
